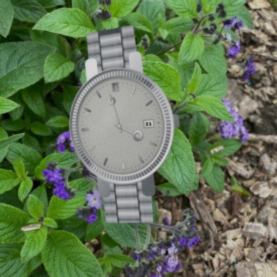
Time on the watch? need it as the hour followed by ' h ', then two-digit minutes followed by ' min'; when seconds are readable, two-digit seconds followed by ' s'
3 h 58 min
